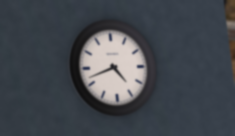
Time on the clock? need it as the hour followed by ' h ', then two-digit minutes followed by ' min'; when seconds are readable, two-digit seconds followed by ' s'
4 h 42 min
